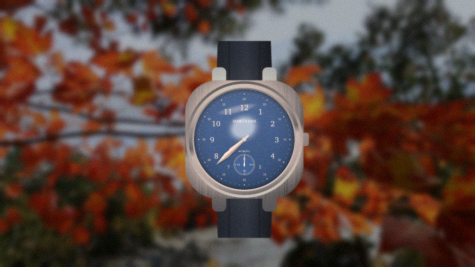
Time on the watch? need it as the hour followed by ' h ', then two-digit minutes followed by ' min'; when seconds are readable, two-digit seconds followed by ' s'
7 h 38 min
